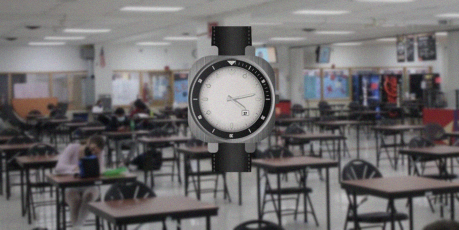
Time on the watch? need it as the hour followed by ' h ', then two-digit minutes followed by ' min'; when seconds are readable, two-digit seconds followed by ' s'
4 h 13 min
